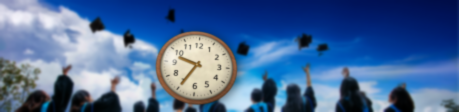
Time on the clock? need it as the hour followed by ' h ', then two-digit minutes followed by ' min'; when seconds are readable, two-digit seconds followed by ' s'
9 h 35 min
